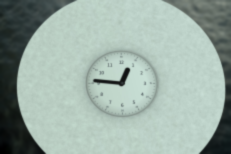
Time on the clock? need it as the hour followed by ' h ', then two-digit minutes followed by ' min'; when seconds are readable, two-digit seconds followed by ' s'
12 h 46 min
